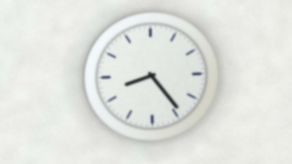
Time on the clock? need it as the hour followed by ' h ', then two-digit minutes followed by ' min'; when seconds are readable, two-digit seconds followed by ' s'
8 h 24 min
